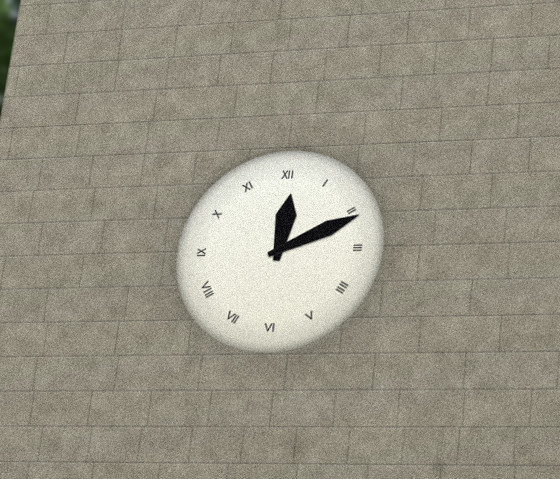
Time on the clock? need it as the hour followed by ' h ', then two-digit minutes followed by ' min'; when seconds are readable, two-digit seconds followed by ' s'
12 h 11 min
